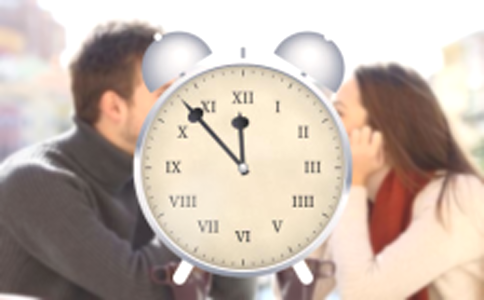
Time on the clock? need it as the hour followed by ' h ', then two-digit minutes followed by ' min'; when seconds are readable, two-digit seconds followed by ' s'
11 h 53 min
